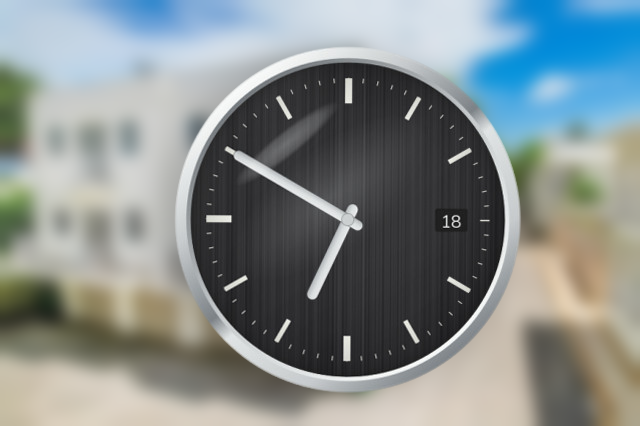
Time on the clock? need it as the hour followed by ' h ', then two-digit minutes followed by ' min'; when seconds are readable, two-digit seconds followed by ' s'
6 h 50 min
